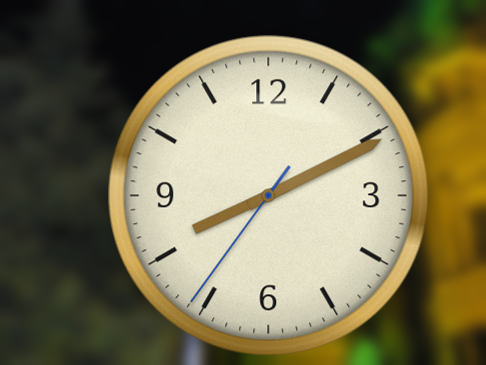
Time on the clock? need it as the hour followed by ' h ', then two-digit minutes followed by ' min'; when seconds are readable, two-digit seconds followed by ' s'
8 h 10 min 36 s
